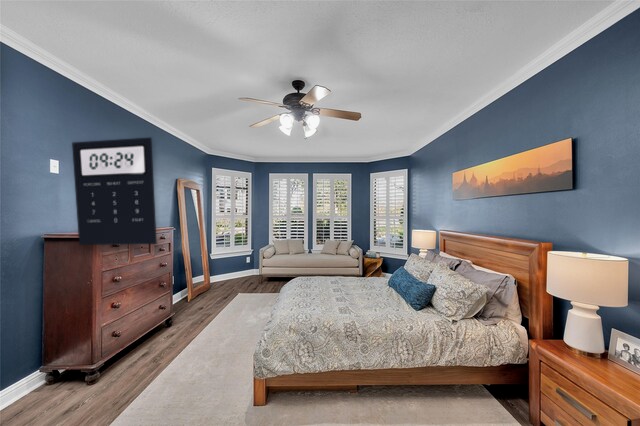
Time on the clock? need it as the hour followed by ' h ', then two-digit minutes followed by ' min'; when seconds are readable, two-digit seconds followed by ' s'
9 h 24 min
